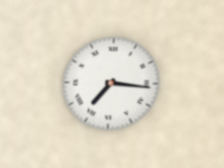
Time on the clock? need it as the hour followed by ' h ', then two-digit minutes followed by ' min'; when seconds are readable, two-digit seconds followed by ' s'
7 h 16 min
